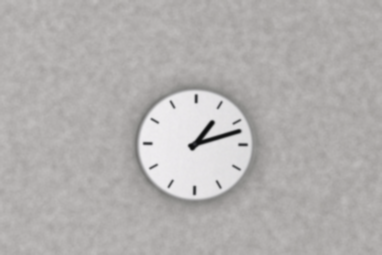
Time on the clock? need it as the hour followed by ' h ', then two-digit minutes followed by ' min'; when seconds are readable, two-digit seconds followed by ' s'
1 h 12 min
